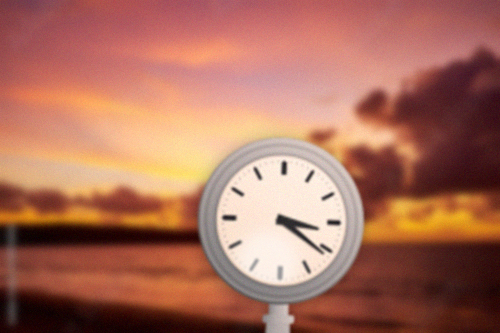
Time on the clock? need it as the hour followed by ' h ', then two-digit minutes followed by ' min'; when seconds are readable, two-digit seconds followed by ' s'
3 h 21 min
